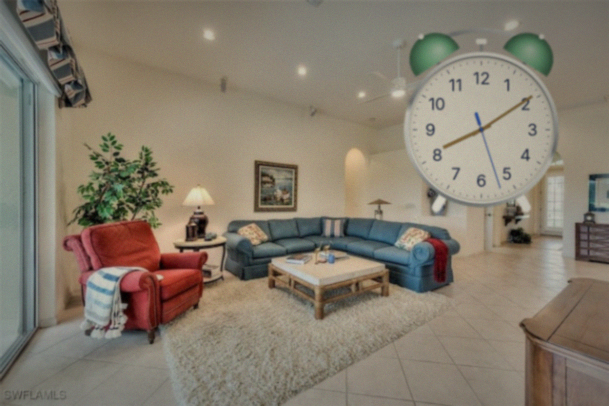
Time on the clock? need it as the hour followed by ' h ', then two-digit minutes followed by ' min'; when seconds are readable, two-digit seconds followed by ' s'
8 h 09 min 27 s
